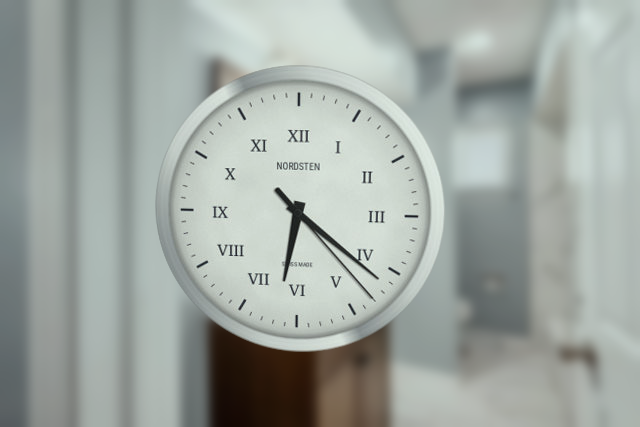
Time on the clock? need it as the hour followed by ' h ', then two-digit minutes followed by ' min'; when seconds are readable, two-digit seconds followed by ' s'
6 h 21 min 23 s
